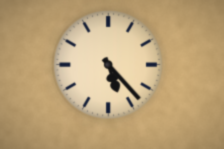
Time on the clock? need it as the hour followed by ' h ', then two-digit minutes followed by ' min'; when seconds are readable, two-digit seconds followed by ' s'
5 h 23 min
